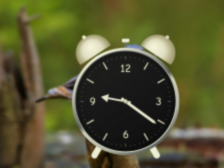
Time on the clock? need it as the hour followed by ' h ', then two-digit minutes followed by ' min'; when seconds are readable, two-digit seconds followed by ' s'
9 h 21 min
